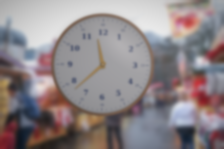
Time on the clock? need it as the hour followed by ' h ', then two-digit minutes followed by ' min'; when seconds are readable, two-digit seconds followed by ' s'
11 h 38 min
